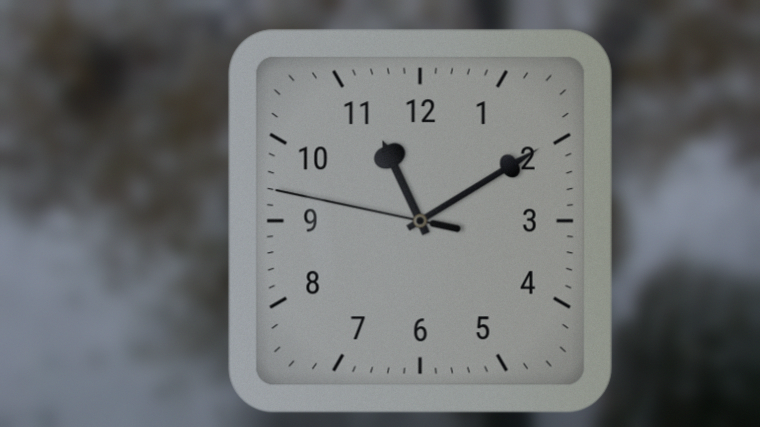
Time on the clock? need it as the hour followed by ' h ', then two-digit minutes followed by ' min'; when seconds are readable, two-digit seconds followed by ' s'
11 h 09 min 47 s
